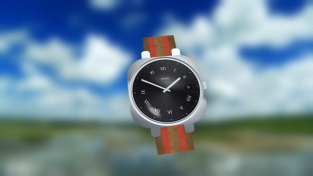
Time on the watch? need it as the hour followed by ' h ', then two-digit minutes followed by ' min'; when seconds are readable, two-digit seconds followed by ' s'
1 h 50 min
